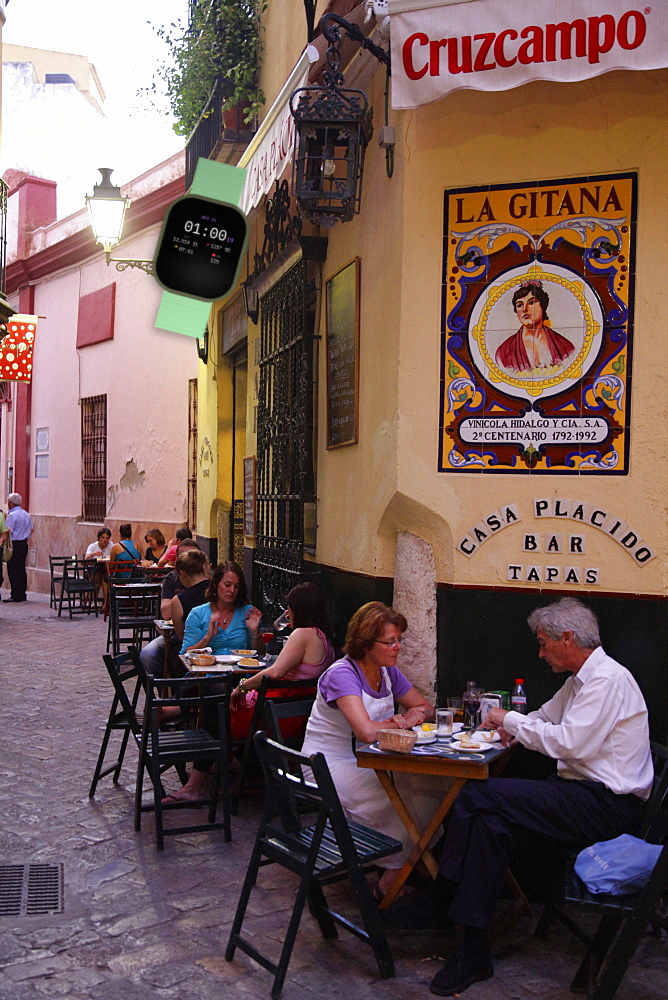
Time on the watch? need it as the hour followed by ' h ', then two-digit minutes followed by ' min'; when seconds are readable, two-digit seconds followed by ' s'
1 h 00 min
